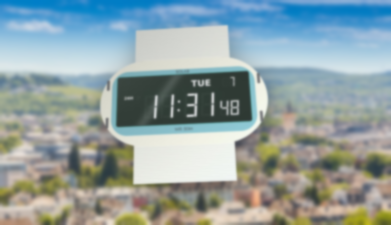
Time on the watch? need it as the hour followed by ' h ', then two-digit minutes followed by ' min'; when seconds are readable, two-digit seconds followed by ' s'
11 h 31 min 48 s
